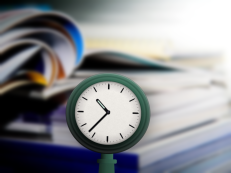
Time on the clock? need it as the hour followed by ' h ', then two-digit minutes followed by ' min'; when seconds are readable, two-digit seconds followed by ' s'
10 h 37 min
